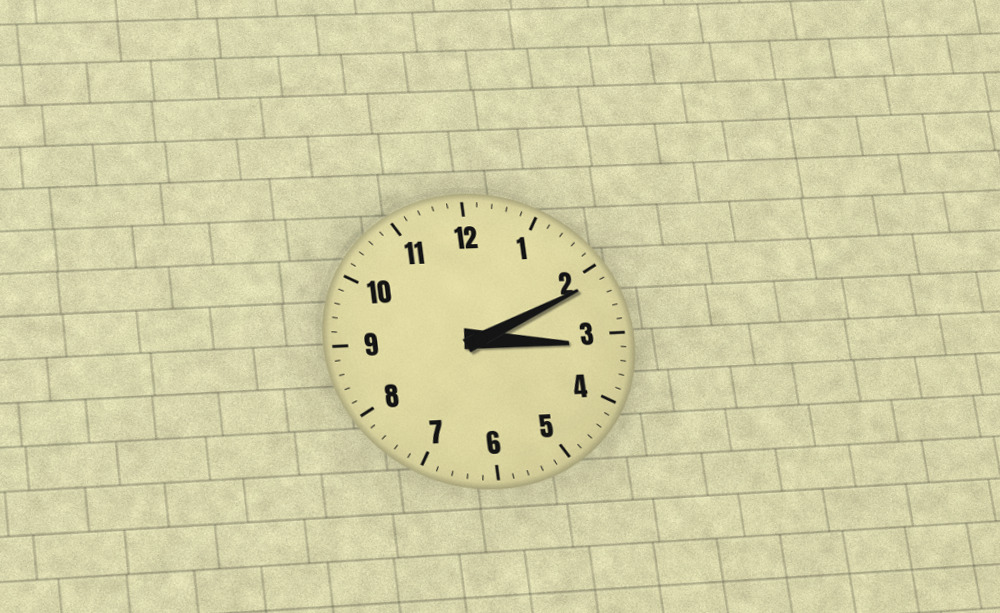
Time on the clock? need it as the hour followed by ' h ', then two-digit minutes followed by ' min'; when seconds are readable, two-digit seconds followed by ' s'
3 h 11 min
